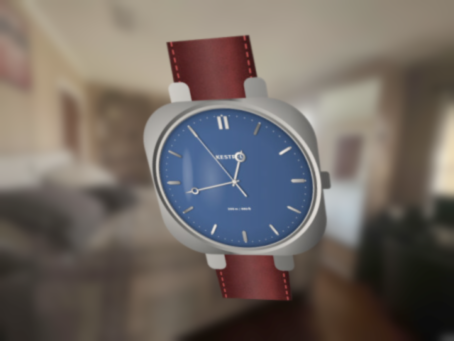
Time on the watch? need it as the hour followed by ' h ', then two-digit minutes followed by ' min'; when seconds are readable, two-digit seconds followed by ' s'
12 h 42 min 55 s
